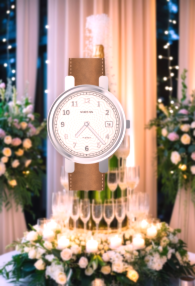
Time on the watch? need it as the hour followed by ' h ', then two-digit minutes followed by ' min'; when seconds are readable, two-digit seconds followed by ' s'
7 h 23 min
